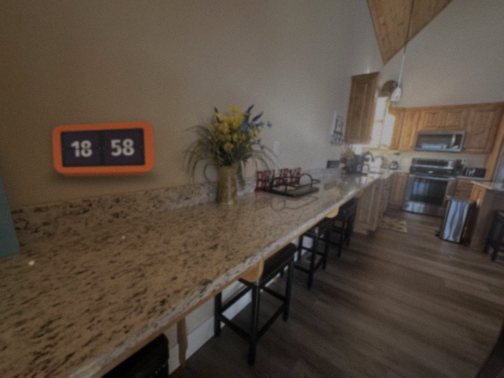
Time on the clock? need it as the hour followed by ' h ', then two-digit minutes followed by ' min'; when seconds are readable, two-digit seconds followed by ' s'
18 h 58 min
